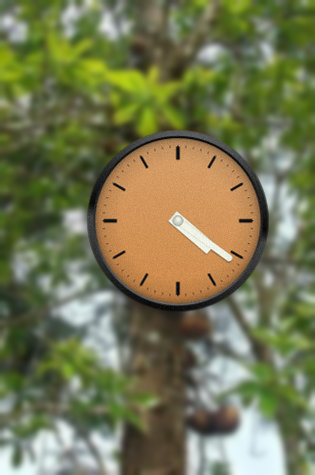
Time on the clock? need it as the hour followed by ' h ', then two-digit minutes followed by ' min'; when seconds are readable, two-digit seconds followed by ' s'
4 h 21 min
